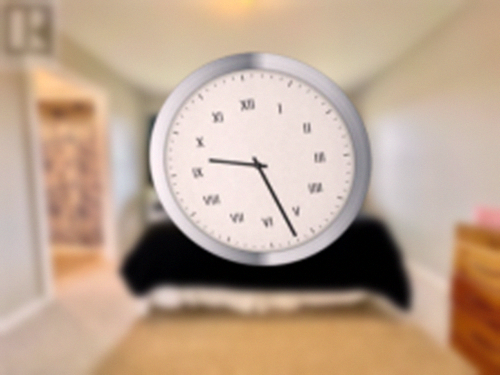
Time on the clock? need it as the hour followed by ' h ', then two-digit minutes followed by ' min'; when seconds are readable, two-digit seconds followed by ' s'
9 h 27 min
